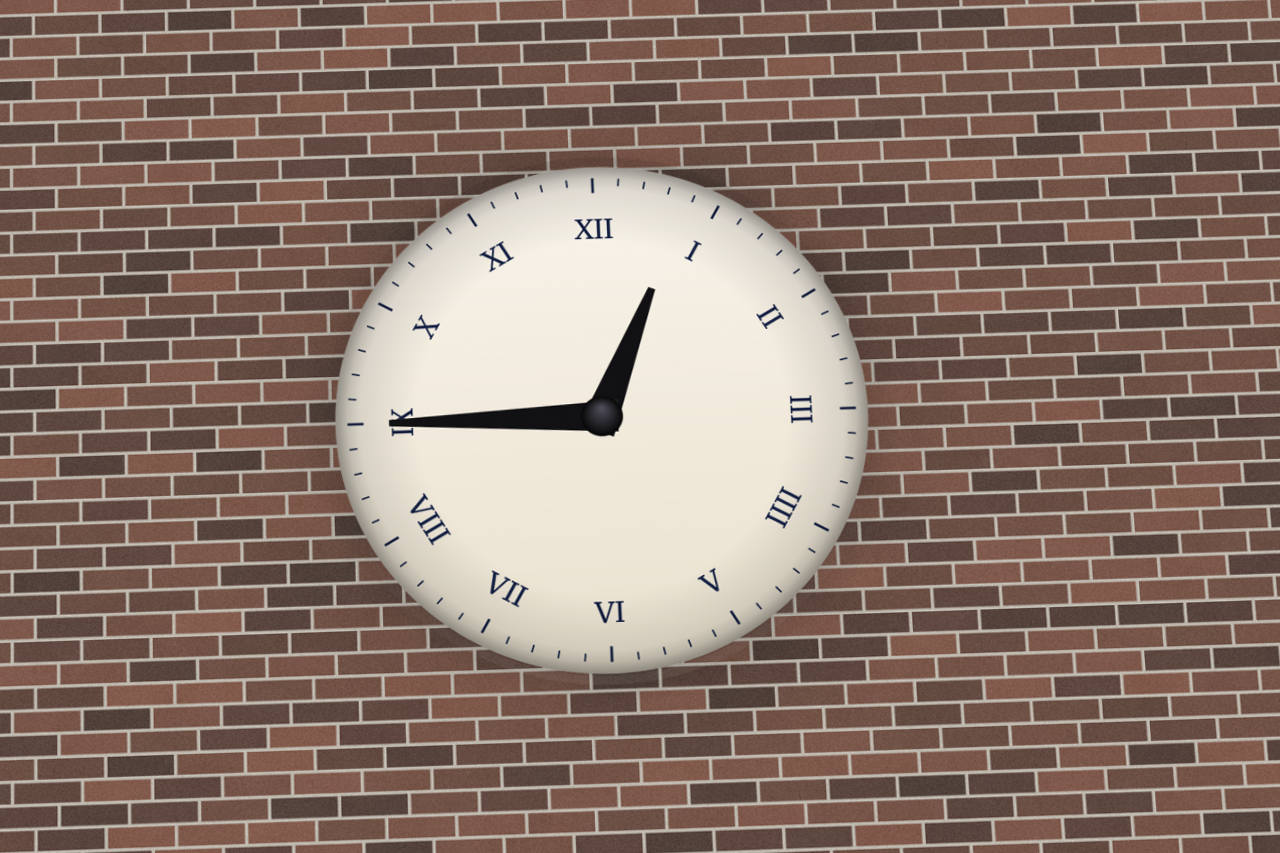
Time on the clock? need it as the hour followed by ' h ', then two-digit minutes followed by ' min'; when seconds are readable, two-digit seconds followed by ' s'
12 h 45 min
